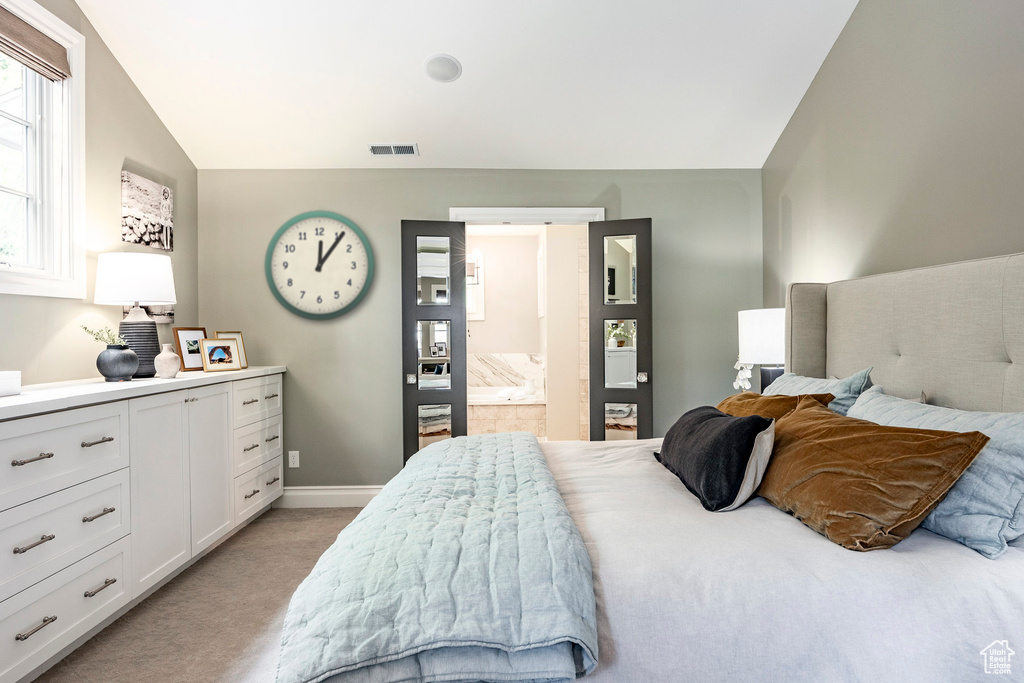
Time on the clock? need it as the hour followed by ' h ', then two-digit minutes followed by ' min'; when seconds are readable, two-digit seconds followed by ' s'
12 h 06 min
